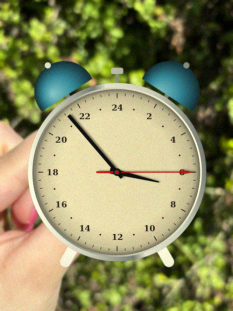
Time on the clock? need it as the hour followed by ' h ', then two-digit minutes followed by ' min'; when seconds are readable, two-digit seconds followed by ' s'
6 h 53 min 15 s
